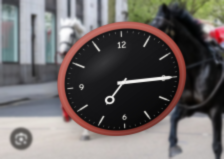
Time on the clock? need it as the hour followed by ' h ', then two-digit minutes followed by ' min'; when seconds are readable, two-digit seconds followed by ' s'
7 h 15 min
